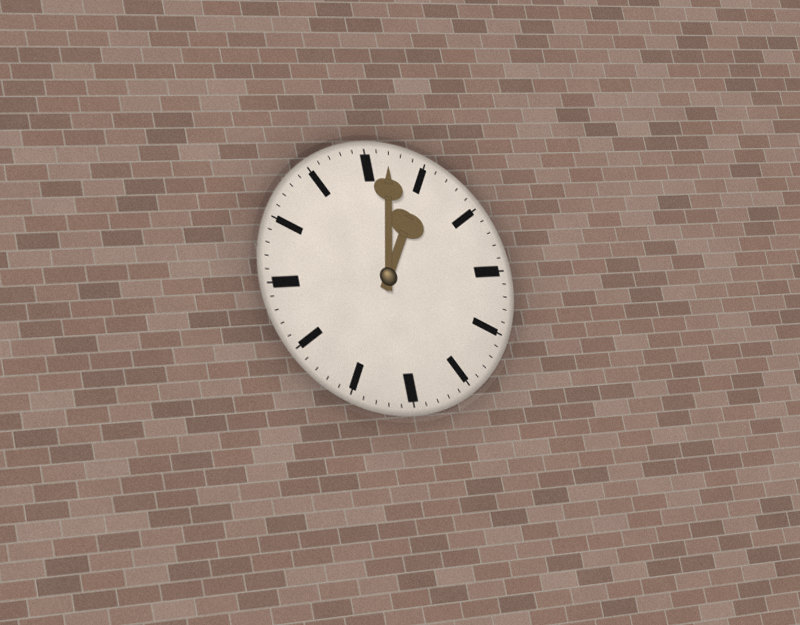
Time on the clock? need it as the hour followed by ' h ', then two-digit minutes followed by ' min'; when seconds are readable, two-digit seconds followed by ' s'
1 h 02 min
